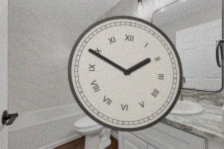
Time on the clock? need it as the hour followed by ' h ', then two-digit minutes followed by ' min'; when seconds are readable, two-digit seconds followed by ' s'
1 h 49 min
